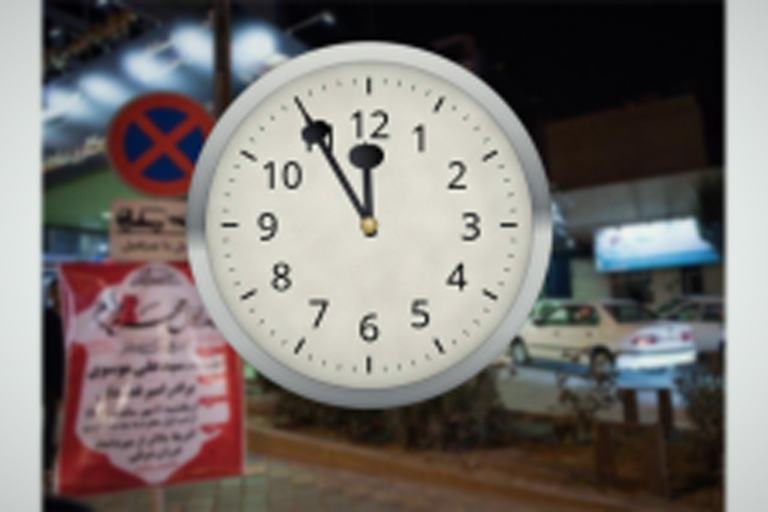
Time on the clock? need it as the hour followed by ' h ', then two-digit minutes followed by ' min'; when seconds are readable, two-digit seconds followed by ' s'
11 h 55 min
